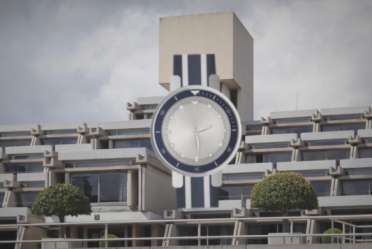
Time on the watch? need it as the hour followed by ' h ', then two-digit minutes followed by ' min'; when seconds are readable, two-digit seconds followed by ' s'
2 h 29 min
